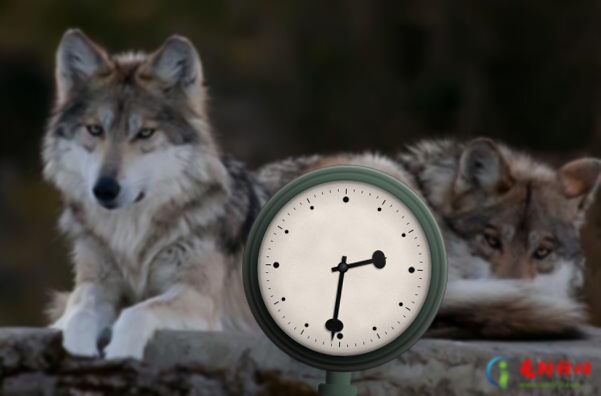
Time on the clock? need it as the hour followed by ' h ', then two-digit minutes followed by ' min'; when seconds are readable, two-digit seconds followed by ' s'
2 h 31 min
